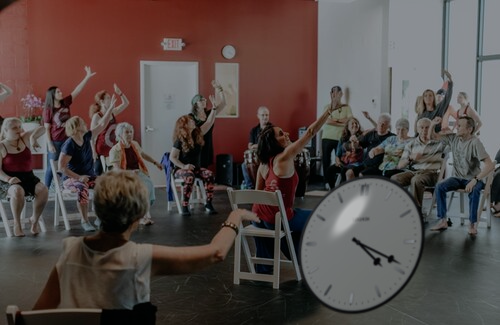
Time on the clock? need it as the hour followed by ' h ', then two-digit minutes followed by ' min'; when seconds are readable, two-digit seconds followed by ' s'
4 h 19 min
